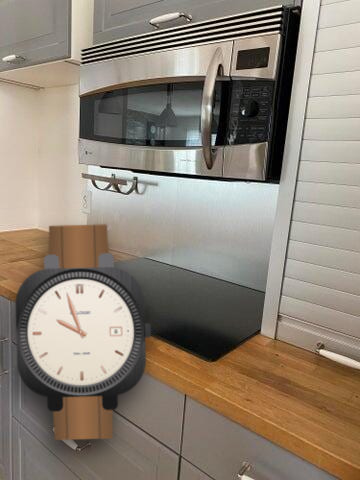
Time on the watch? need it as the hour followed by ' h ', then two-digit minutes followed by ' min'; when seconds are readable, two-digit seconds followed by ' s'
9 h 57 min
